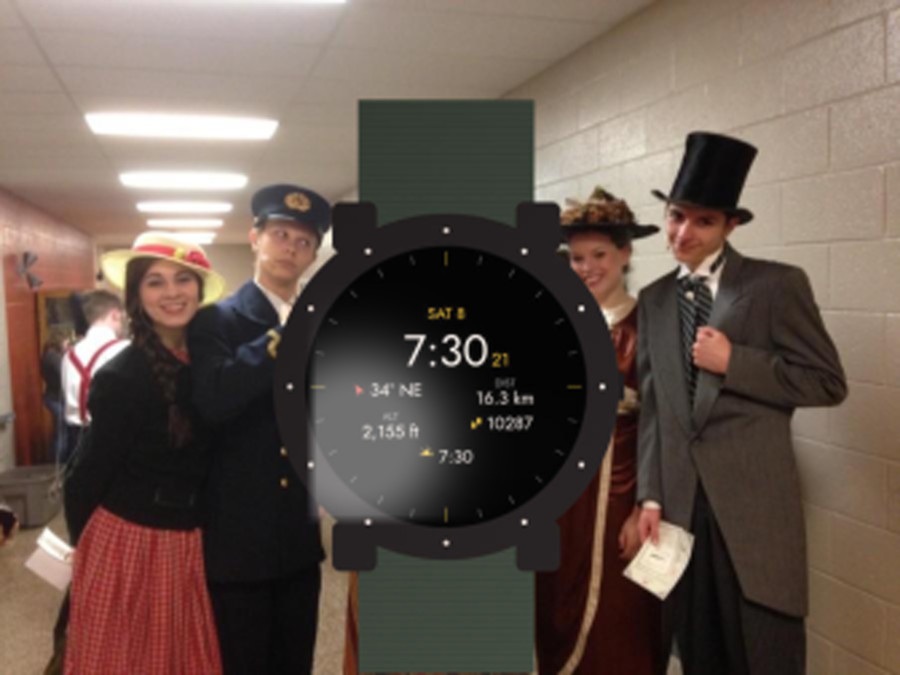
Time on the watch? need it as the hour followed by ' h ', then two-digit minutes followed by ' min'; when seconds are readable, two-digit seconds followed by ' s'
7 h 30 min
